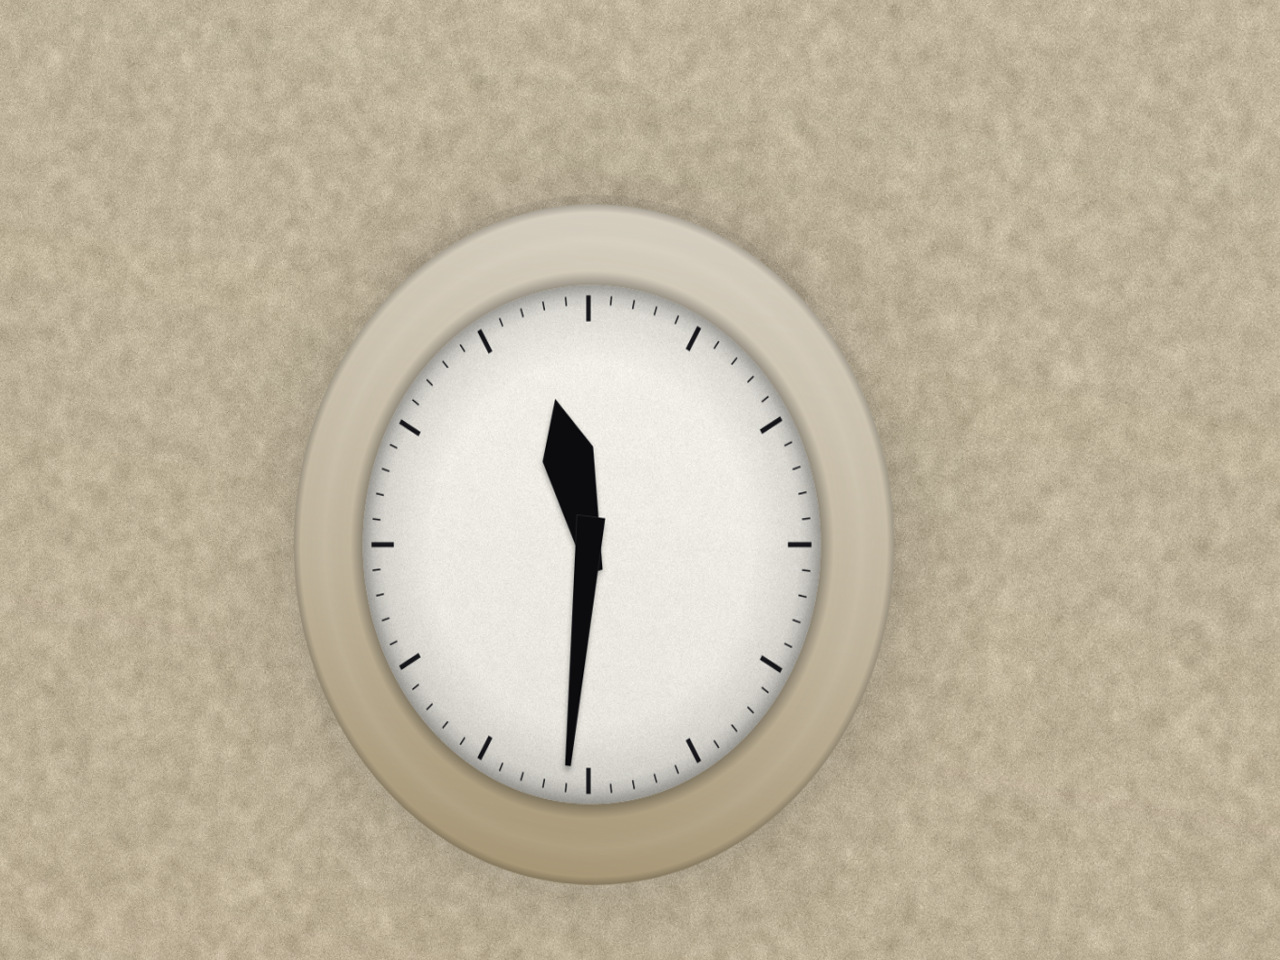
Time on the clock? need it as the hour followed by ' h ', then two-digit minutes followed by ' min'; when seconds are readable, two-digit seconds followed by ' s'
11 h 31 min
